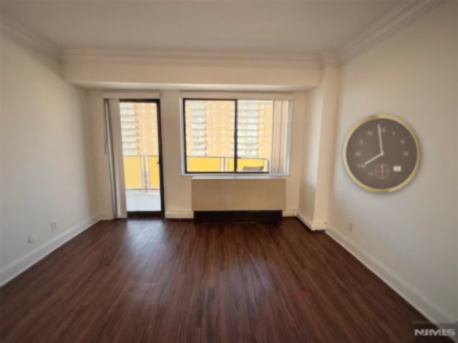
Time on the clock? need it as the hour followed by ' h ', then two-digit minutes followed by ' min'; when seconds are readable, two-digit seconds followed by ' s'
7 h 59 min
